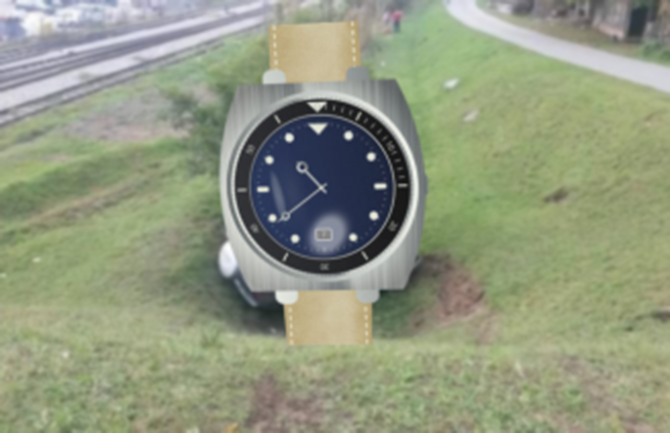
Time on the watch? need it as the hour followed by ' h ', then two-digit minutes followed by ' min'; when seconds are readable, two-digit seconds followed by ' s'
10 h 39 min
